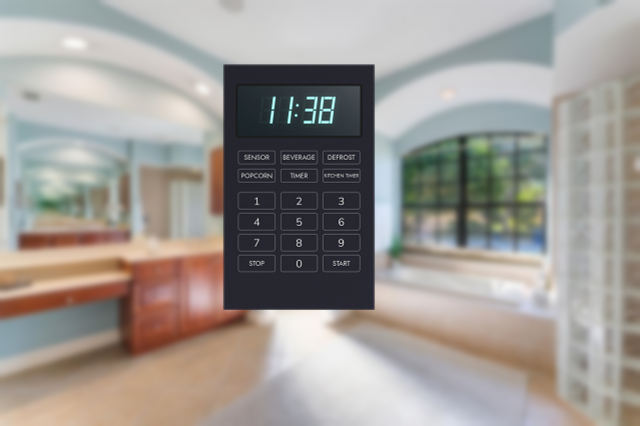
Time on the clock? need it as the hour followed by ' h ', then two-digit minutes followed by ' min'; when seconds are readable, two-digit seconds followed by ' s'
11 h 38 min
